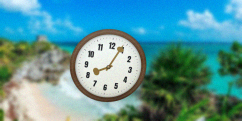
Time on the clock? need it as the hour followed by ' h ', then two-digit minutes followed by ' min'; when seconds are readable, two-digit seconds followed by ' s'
8 h 04 min
